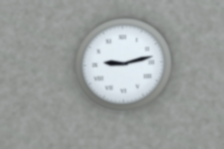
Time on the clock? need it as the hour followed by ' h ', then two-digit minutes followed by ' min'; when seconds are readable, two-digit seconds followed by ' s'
9 h 13 min
